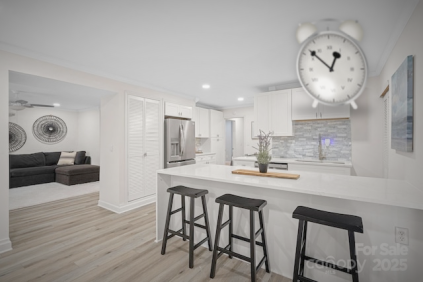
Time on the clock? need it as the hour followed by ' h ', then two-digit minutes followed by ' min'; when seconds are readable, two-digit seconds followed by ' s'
12 h 52 min
